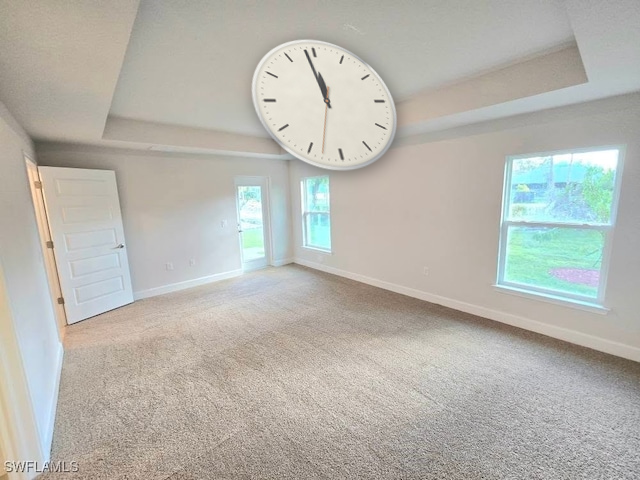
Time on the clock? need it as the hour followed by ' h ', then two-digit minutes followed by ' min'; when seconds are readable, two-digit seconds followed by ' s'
11 h 58 min 33 s
